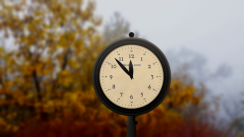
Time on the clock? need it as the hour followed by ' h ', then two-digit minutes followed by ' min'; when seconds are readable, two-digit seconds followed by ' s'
11 h 53 min
